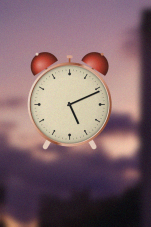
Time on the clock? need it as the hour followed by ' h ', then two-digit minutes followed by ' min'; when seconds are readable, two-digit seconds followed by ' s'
5 h 11 min
